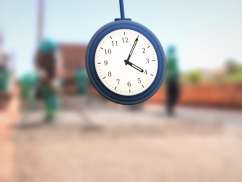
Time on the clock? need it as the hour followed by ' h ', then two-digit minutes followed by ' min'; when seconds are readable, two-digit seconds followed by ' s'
4 h 05 min
